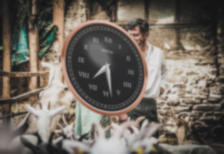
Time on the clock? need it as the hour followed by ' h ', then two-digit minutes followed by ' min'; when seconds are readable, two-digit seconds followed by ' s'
7 h 28 min
